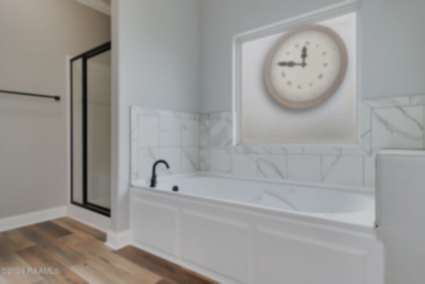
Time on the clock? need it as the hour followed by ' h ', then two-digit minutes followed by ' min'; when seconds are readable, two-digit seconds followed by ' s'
11 h 45 min
